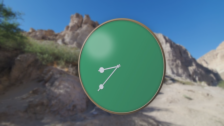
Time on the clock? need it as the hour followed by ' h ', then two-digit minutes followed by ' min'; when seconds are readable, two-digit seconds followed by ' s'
8 h 37 min
